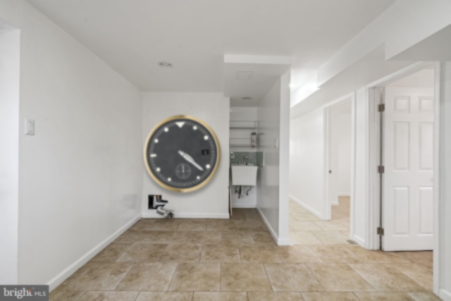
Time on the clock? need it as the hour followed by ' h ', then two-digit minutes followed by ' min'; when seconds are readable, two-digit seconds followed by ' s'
4 h 22 min
